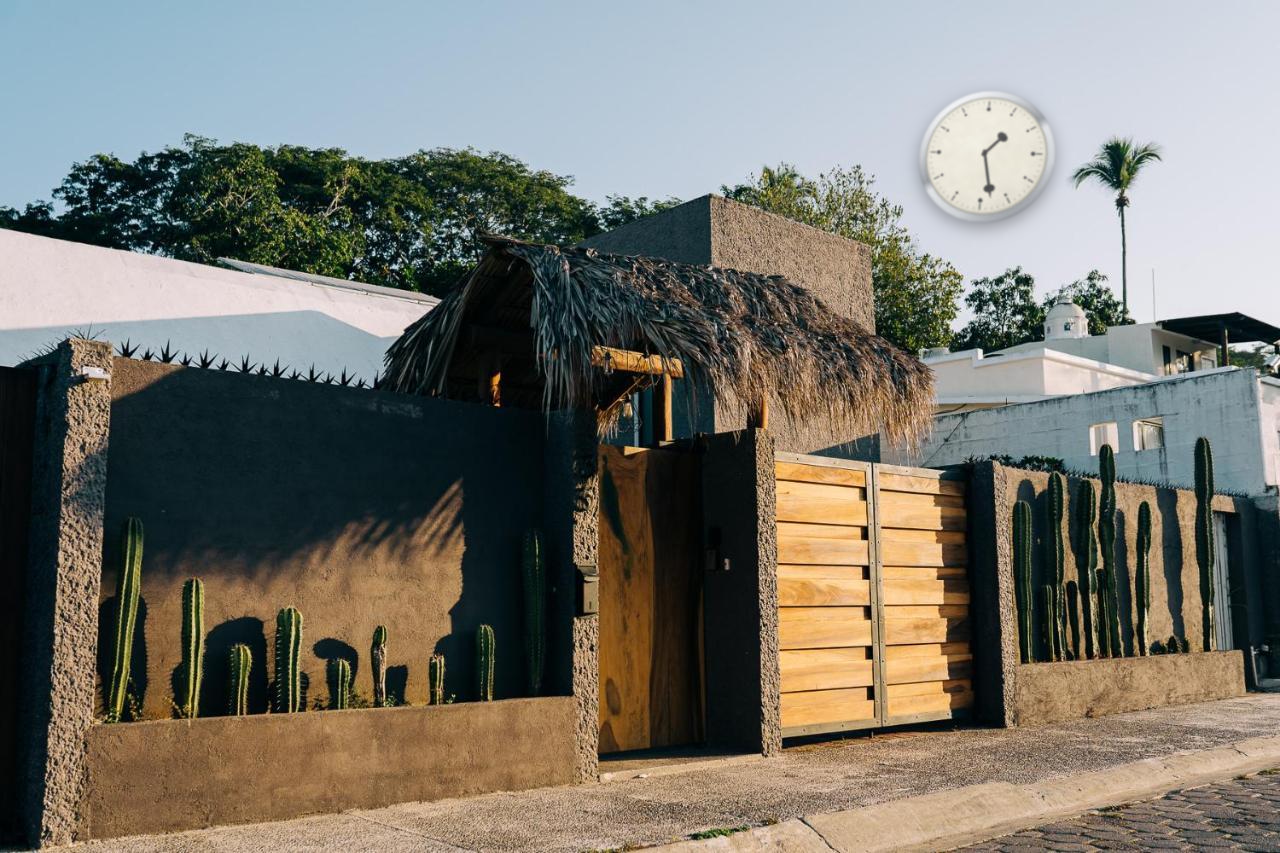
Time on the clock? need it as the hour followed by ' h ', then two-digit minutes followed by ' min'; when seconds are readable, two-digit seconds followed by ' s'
1 h 28 min
